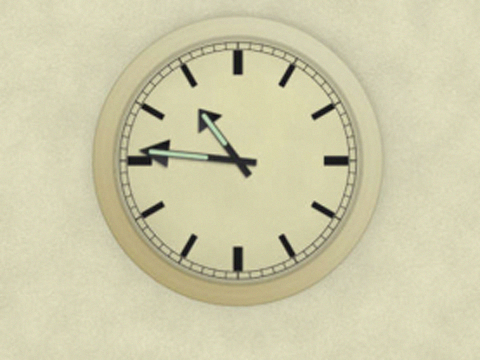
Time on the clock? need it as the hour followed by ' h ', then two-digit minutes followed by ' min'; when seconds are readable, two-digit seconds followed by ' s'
10 h 46 min
